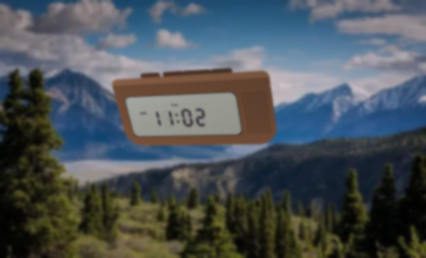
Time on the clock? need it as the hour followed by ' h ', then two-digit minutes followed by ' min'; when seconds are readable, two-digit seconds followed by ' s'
11 h 02 min
